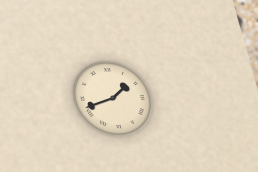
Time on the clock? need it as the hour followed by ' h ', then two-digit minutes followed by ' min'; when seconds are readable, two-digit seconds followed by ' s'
1 h 42 min
